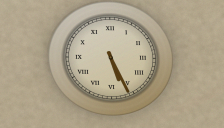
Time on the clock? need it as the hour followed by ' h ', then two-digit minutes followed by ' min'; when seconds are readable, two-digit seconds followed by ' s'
5 h 26 min
